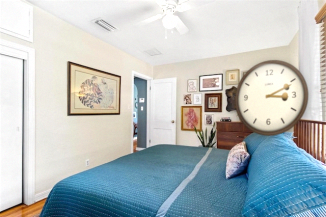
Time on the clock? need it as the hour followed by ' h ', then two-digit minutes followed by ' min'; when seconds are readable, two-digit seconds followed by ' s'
3 h 11 min
